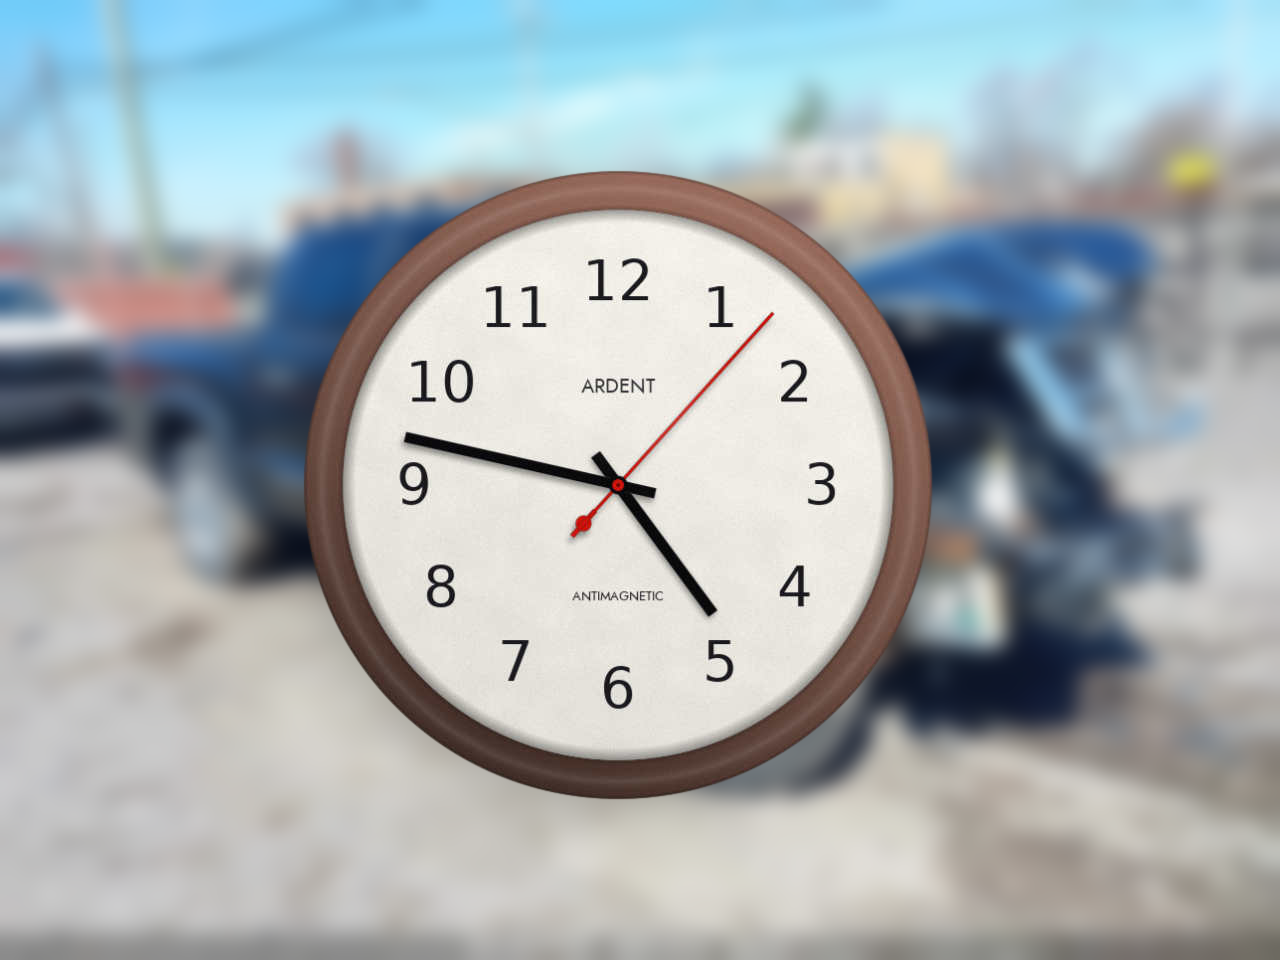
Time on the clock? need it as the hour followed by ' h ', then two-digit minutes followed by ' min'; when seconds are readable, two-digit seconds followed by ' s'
4 h 47 min 07 s
